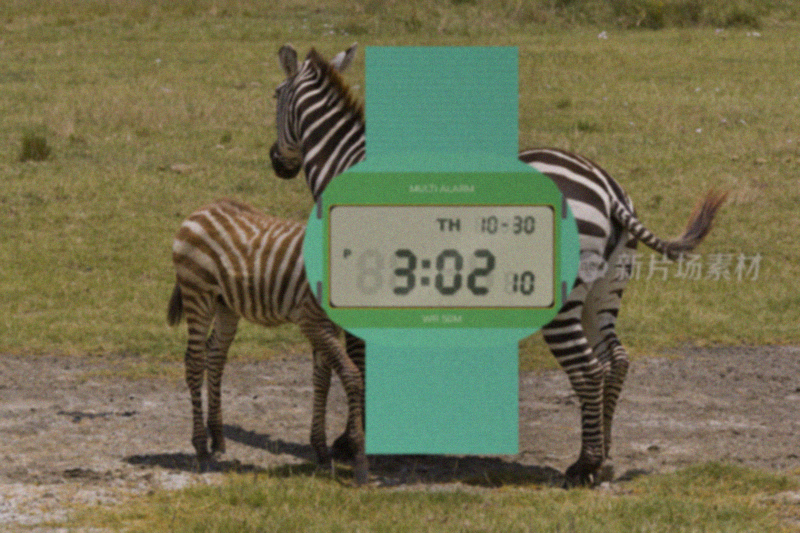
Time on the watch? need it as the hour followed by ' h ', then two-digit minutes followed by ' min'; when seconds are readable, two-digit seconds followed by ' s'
3 h 02 min 10 s
